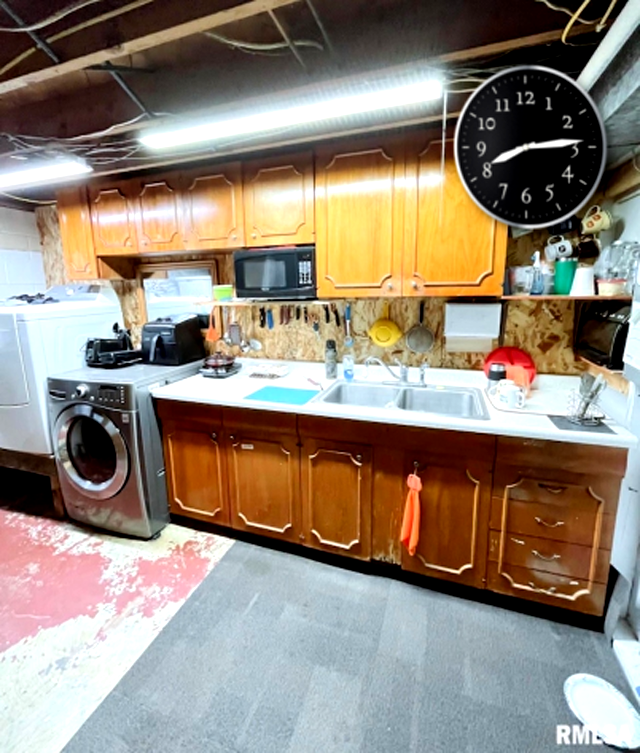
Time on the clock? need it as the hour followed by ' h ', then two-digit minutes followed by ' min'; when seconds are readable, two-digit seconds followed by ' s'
8 h 14 min
